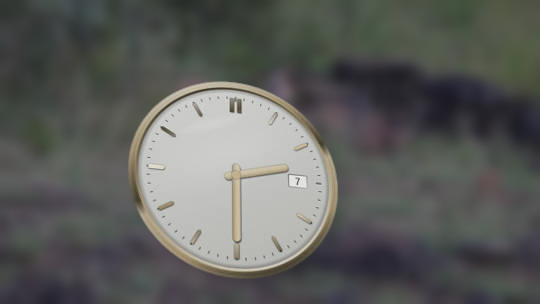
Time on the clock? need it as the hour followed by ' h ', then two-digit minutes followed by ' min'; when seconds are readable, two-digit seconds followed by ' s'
2 h 30 min
